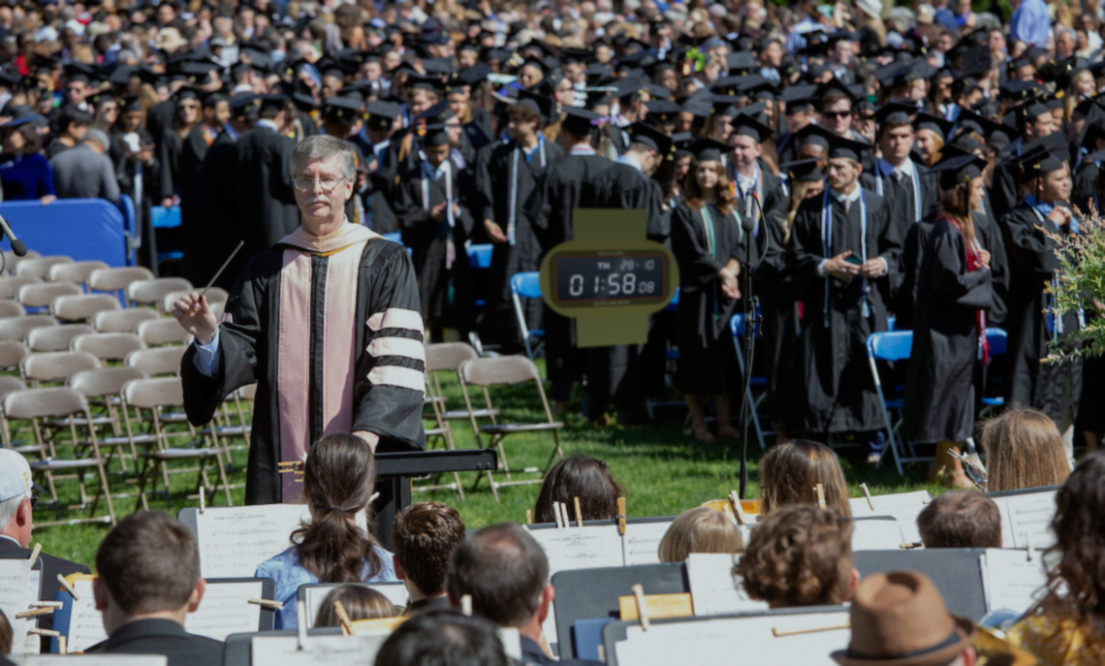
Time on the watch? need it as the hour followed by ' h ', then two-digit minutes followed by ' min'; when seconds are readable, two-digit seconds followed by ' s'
1 h 58 min
